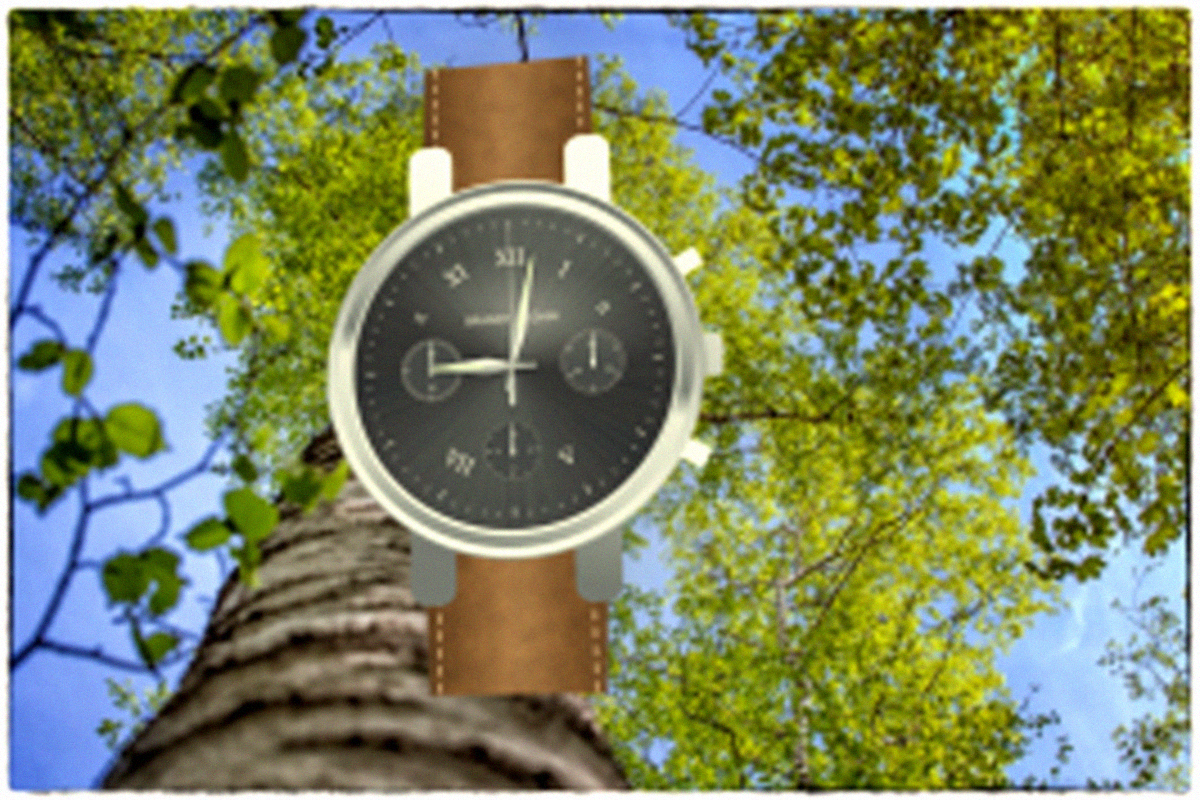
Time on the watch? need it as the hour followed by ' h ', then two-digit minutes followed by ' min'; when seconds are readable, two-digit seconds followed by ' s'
9 h 02 min
